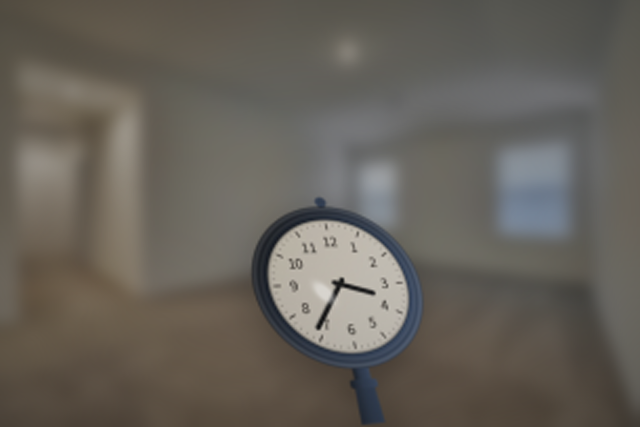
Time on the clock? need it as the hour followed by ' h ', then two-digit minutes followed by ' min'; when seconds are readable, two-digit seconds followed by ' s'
3 h 36 min
